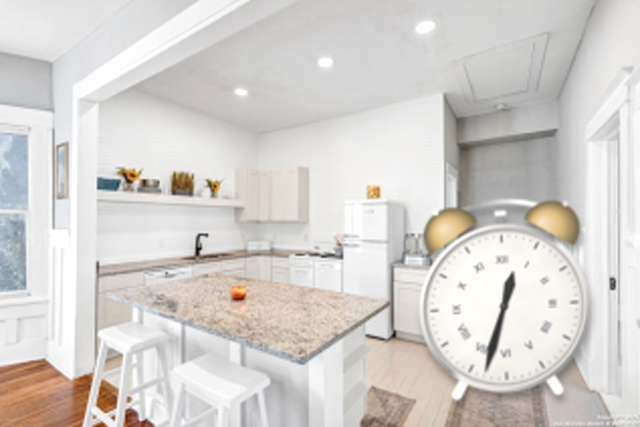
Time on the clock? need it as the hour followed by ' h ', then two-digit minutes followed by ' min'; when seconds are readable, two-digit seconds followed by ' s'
12 h 33 min
